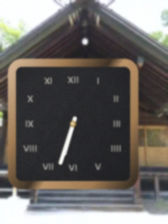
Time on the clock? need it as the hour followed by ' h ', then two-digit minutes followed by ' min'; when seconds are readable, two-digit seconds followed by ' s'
6 h 33 min
